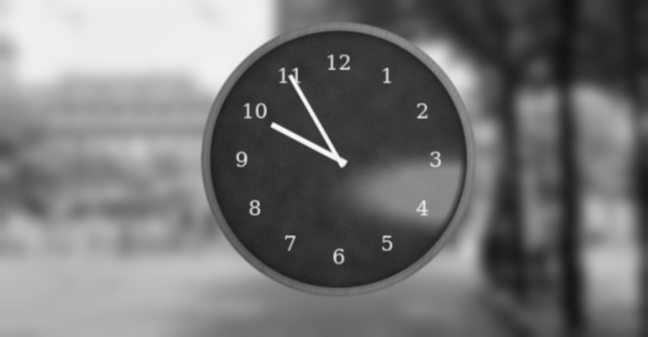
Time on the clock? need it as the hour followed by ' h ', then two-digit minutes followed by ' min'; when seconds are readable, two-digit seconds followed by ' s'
9 h 55 min
